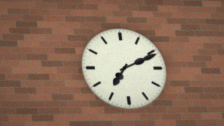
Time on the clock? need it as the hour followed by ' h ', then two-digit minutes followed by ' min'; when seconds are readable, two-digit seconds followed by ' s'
7 h 11 min
